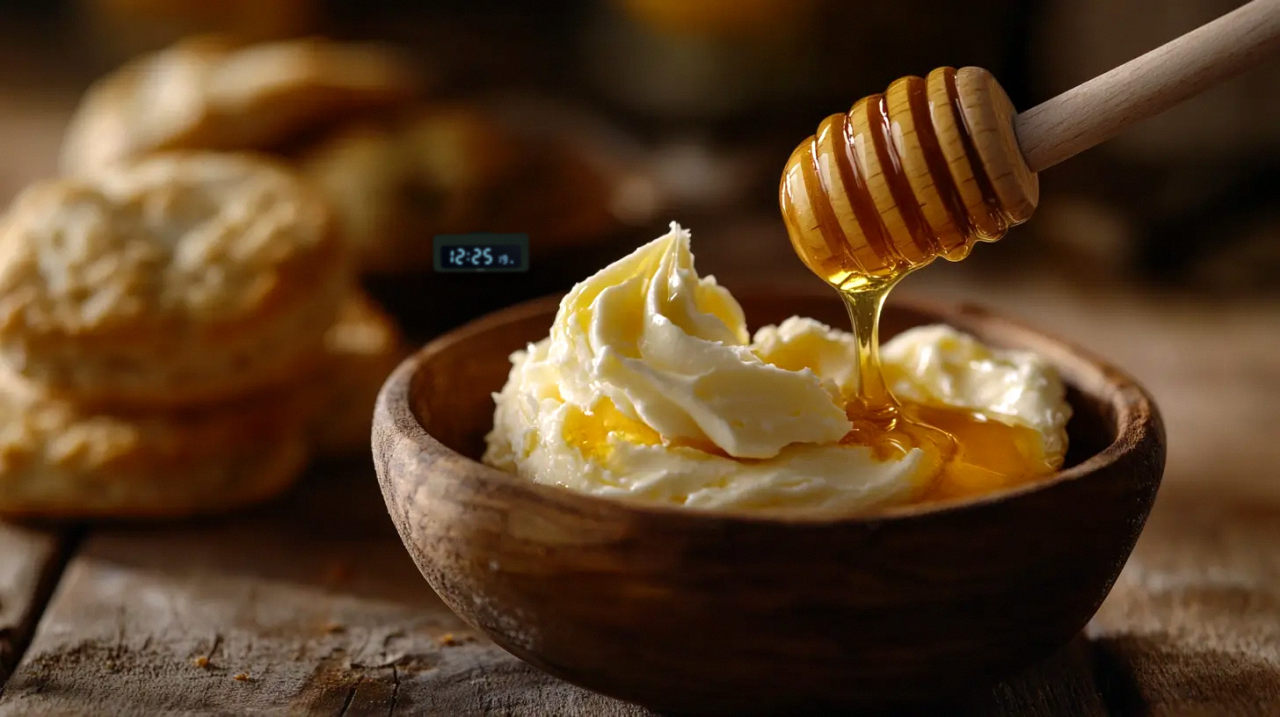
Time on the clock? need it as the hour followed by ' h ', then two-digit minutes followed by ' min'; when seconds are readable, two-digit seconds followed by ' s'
12 h 25 min
